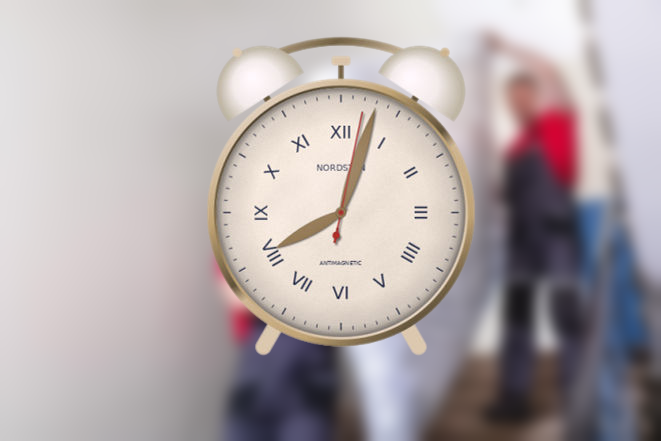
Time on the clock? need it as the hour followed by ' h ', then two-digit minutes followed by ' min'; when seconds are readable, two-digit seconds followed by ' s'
8 h 03 min 02 s
